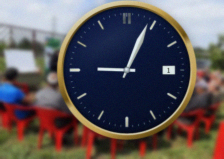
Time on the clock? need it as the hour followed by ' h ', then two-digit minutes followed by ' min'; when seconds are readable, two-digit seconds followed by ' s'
9 h 04 min
